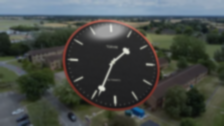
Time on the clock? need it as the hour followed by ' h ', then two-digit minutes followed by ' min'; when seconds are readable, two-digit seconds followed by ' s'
1 h 34 min
